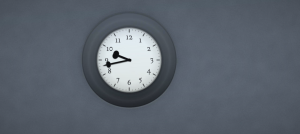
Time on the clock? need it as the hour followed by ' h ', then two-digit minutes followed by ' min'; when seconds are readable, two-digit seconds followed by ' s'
9 h 43 min
